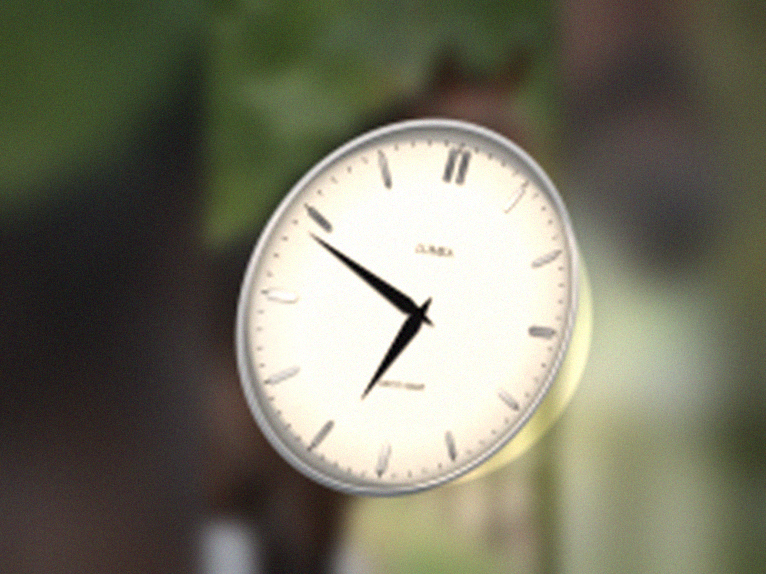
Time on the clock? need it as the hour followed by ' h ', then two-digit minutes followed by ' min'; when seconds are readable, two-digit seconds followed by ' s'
6 h 49 min
